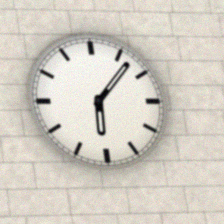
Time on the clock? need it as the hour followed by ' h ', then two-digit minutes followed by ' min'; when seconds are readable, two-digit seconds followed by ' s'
6 h 07 min
